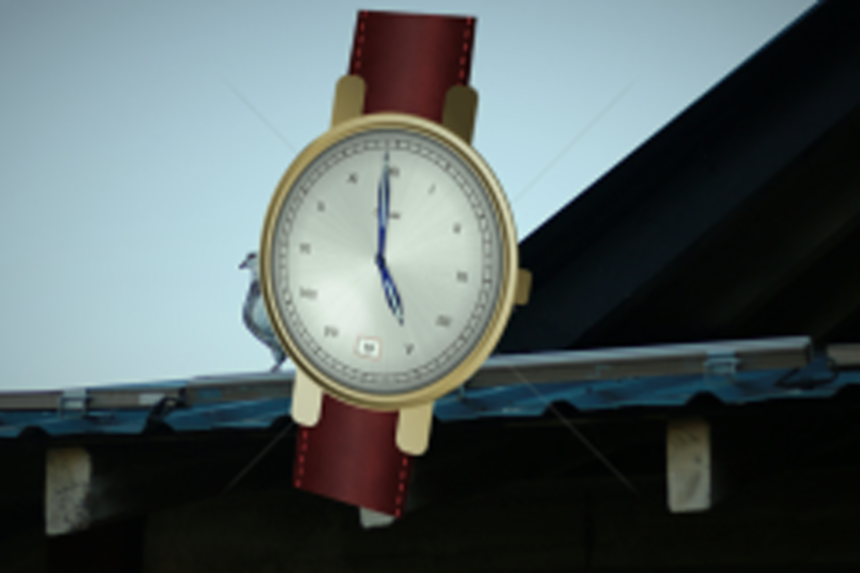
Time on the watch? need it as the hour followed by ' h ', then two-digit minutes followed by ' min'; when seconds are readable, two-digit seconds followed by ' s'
4 h 59 min
